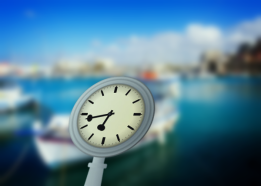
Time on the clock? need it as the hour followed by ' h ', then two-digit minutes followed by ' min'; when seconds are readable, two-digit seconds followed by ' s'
6 h 43 min
